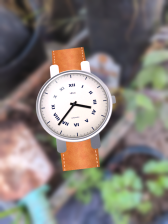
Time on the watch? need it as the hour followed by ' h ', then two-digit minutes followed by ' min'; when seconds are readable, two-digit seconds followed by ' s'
3 h 37 min
